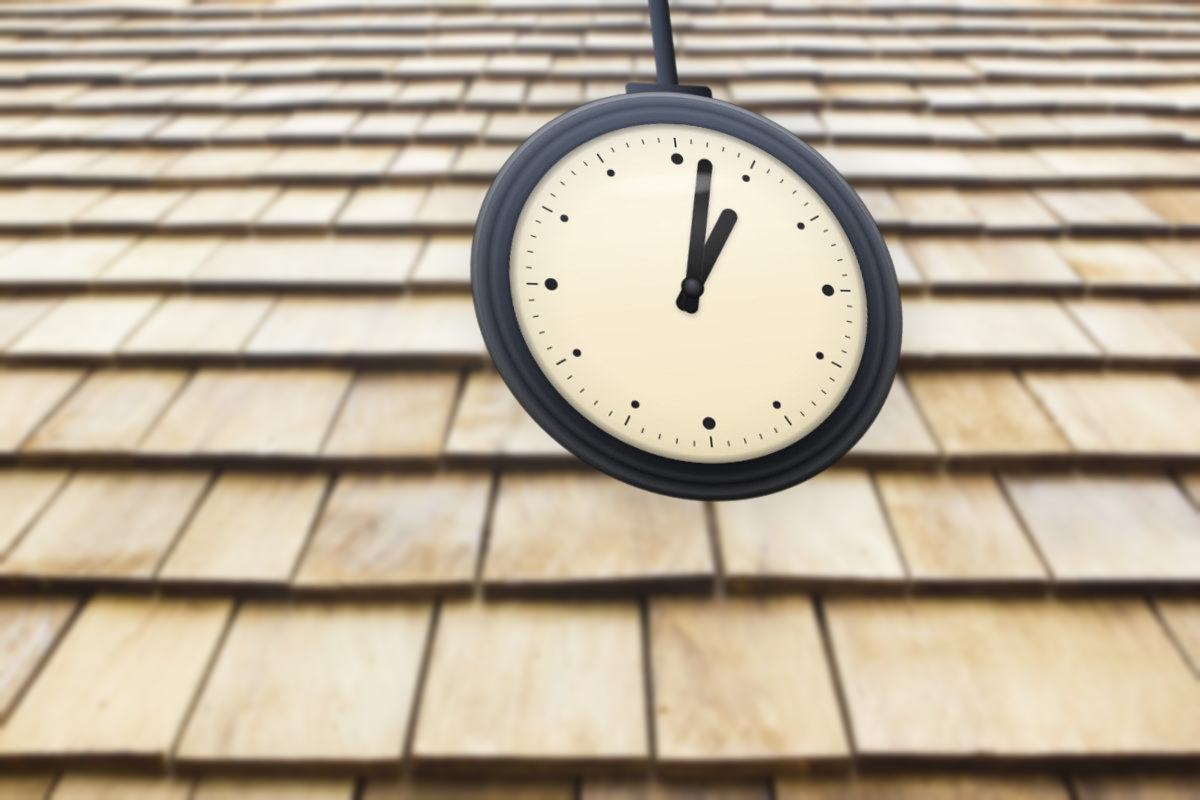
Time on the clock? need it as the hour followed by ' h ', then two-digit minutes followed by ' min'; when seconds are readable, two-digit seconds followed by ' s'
1 h 02 min
